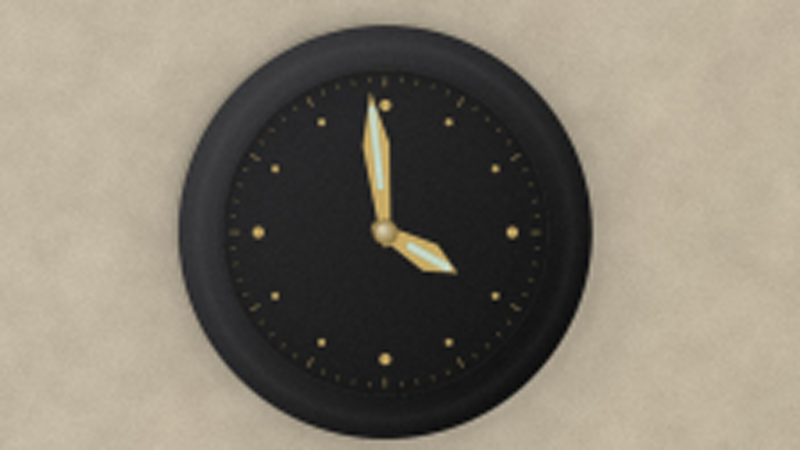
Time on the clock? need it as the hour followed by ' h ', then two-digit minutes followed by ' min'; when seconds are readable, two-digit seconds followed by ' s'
3 h 59 min
